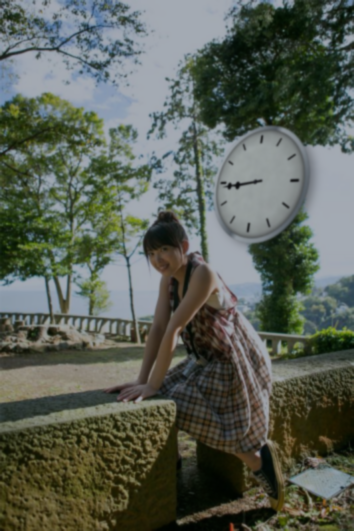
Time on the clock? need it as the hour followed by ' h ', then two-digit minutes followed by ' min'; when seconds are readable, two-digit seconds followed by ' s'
8 h 44 min
